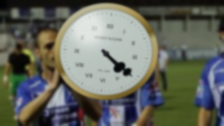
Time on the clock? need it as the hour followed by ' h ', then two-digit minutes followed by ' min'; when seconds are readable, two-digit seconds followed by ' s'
4 h 21 min
